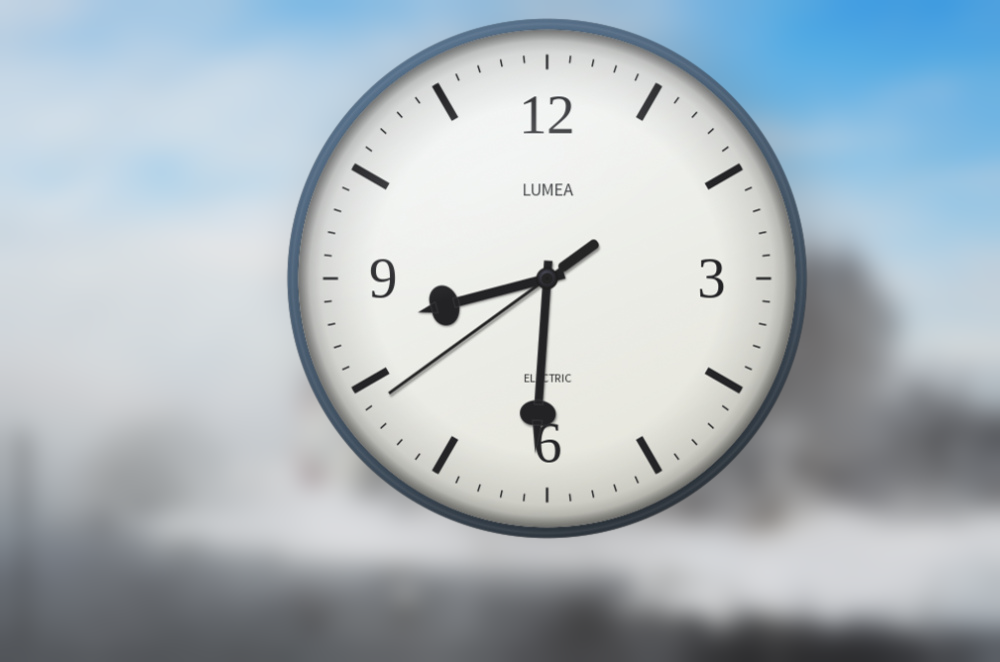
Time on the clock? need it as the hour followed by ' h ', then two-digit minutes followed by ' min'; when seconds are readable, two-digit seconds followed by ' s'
8 h 30 min 39 s
